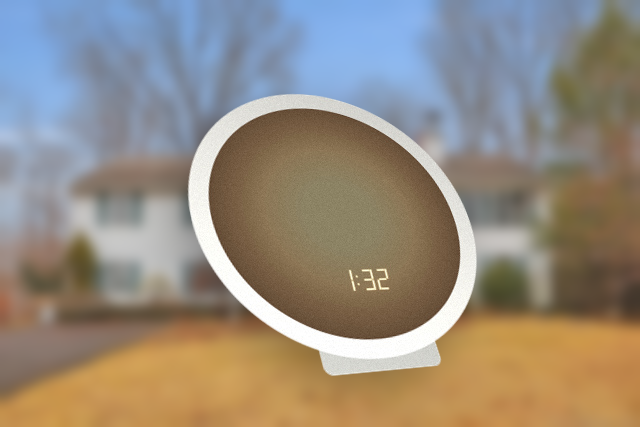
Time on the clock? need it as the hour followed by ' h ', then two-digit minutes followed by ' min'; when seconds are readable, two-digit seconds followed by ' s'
1 h 32 min
